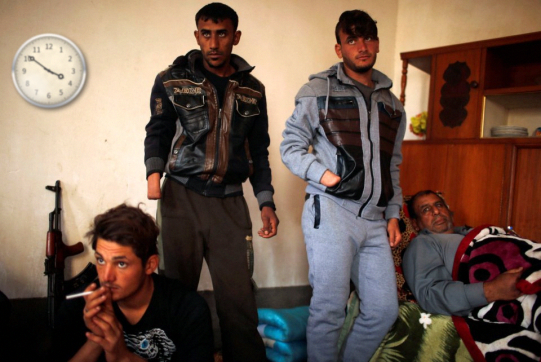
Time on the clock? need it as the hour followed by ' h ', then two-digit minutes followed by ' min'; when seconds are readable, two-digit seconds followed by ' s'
3 h 51 min
